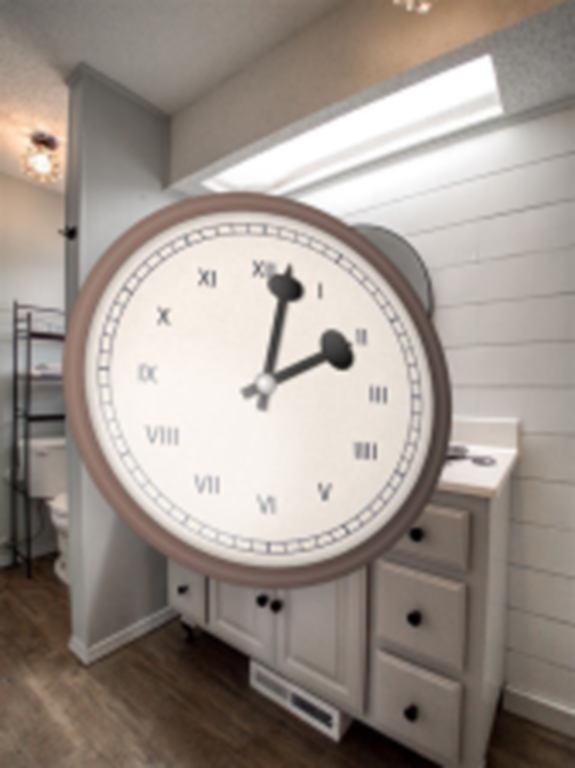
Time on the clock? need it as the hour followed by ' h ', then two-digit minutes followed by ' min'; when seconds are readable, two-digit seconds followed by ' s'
2 h 02 min
